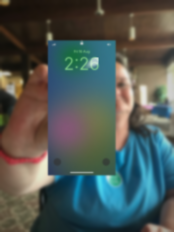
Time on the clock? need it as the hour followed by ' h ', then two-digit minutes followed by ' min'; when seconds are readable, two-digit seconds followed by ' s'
2 h 26 min
